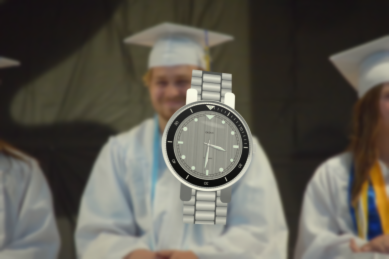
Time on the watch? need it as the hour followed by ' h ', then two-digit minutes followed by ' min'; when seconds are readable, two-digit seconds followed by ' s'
3 h 31 min
